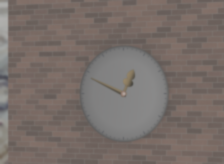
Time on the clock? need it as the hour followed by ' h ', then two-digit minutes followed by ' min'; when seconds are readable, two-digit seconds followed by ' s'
12 h 49 min
